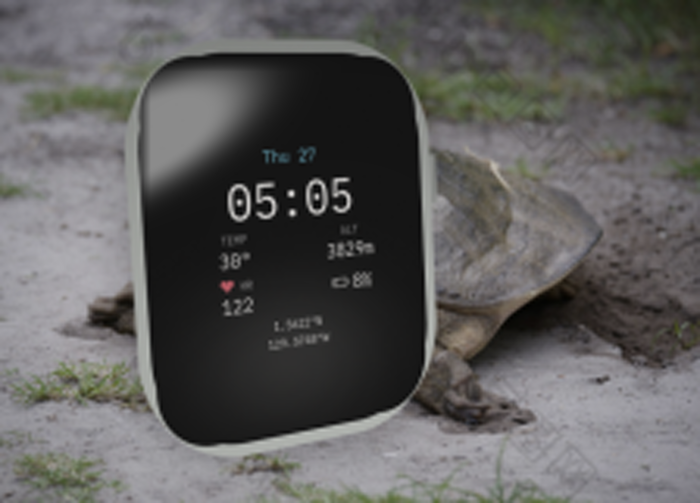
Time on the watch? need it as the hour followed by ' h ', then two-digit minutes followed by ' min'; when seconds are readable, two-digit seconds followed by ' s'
5 h 05 min
